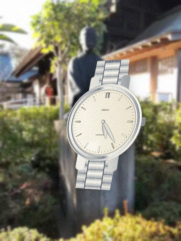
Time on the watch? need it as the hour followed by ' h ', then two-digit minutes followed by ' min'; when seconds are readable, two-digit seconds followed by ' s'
5 h 24 min
